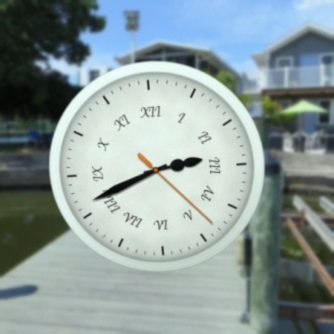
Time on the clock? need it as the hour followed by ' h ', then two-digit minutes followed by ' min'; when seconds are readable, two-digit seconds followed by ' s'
2 h 41 min 23 s
